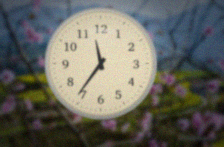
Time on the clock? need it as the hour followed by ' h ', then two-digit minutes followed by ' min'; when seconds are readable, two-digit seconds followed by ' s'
11 h 36 min
